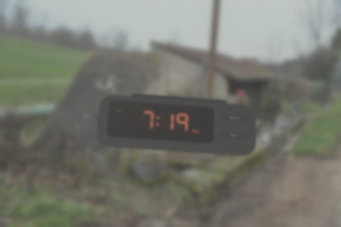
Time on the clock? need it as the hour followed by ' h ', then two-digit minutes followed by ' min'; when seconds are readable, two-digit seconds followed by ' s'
7 h 19 min
